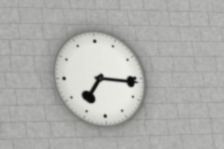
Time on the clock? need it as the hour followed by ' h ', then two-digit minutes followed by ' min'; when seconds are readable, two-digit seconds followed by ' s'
7 h 16 min
